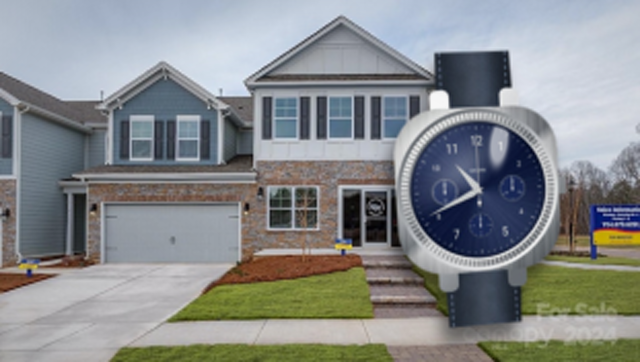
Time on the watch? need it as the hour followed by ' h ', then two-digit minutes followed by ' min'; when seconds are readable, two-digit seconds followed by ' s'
10 h 41 min
